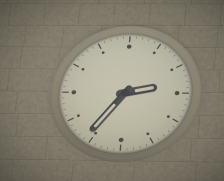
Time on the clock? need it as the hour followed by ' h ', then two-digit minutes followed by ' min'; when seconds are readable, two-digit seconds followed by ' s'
2 h 36 min
